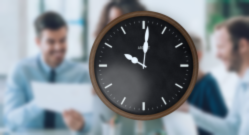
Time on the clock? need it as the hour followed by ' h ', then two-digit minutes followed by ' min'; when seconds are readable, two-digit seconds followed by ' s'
10 h 01 min
